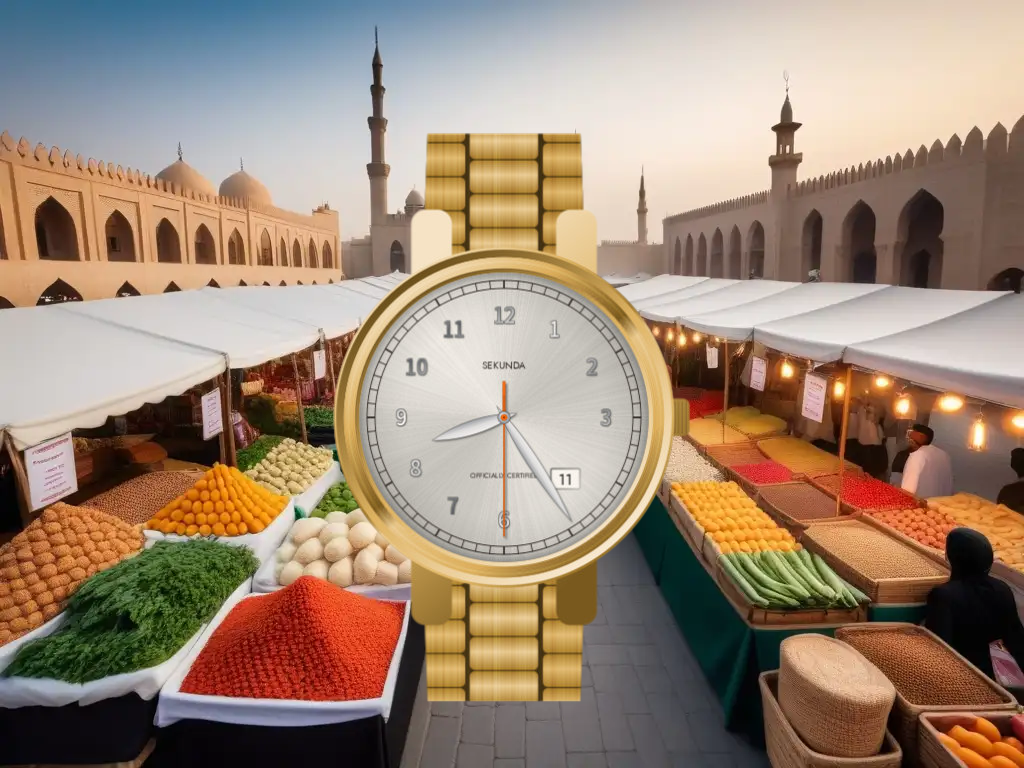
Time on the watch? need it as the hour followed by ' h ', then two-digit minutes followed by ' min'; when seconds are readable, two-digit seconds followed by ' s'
8 h 24 min 30 s
